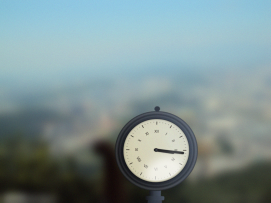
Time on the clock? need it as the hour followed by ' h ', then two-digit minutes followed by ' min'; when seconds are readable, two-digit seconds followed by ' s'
3 h 16 min
